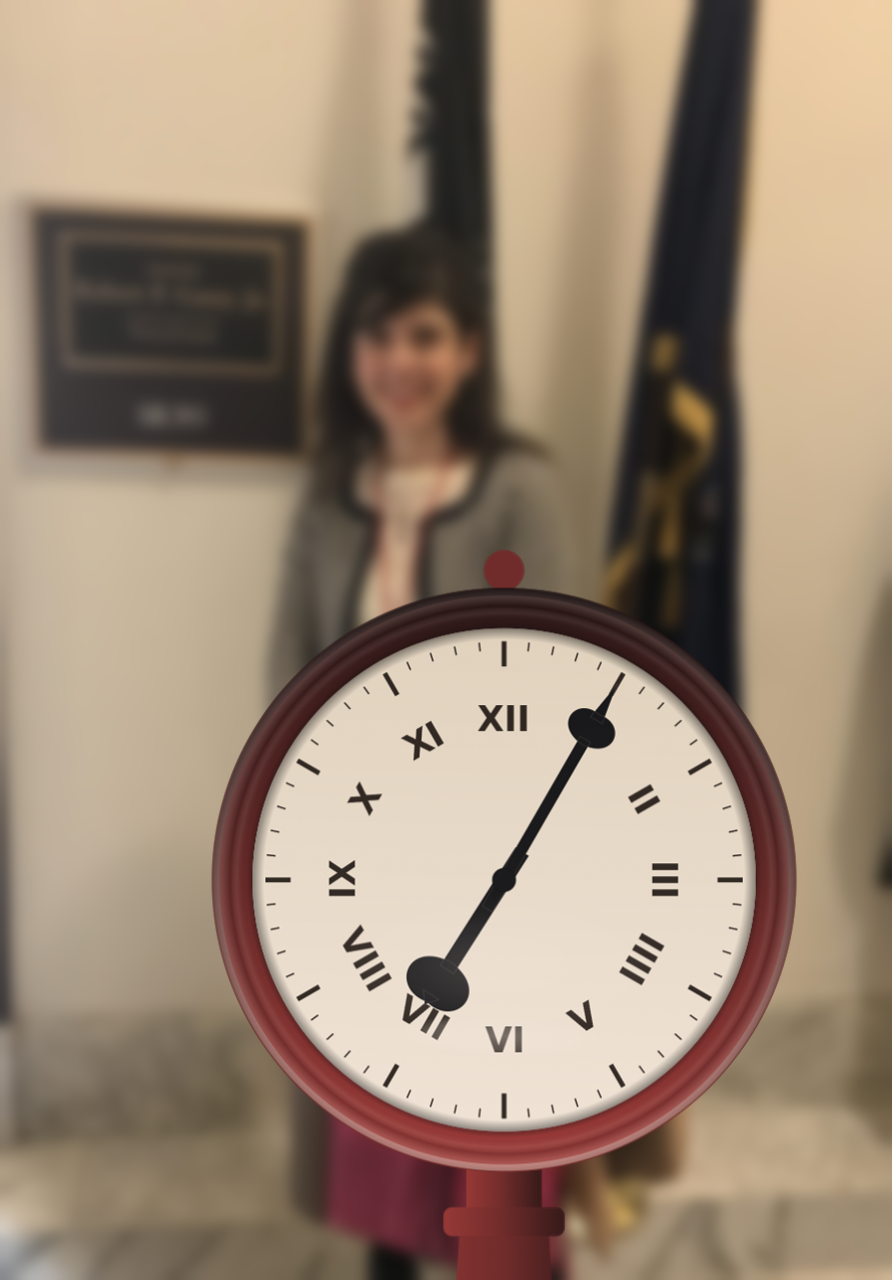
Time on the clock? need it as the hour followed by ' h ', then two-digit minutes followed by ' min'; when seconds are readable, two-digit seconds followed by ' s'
7 h 05 min
